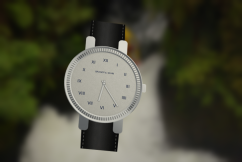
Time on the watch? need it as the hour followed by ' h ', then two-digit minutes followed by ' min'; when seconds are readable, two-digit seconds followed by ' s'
6 h 24 min
